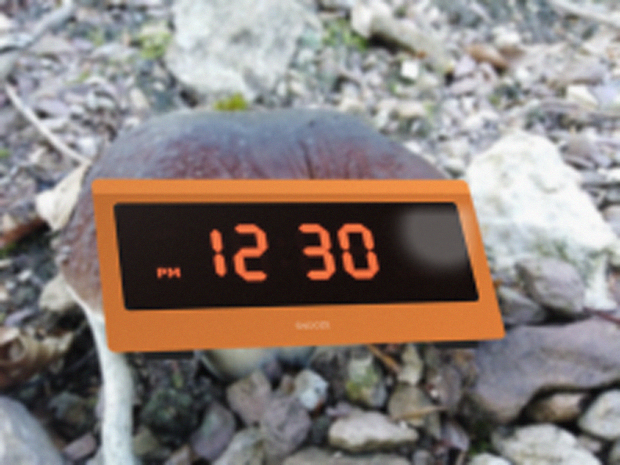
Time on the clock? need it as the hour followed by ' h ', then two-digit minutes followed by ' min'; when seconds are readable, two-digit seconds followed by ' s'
12 h 30 min
